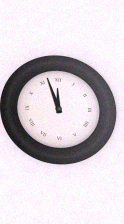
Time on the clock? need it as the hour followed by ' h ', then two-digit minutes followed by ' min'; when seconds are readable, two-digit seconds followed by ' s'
11 h 57 min
